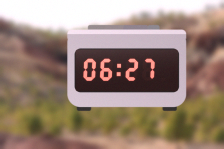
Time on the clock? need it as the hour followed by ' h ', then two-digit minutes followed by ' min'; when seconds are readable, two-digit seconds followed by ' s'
6 h 27 min
